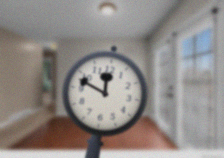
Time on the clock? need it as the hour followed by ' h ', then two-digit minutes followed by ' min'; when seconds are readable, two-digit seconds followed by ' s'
11 h 48 min
